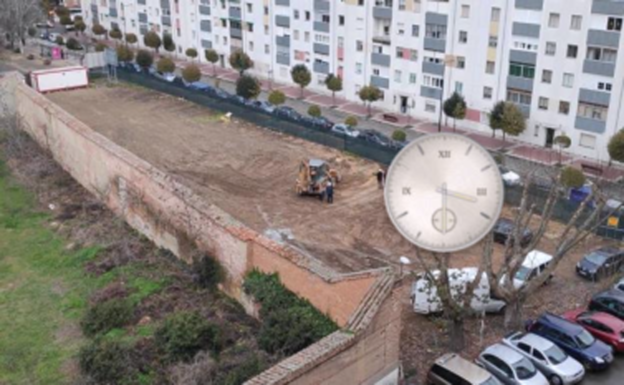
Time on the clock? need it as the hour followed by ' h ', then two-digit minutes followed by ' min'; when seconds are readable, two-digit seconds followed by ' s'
3 h 30 min
